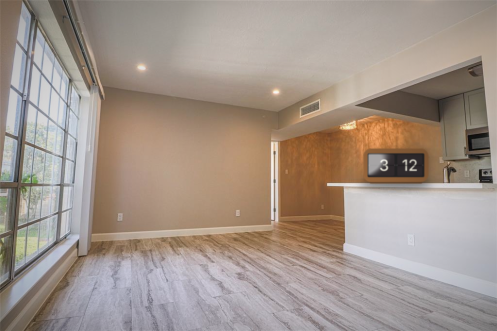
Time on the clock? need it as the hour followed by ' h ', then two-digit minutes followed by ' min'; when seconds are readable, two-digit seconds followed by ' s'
3 h 12 min
